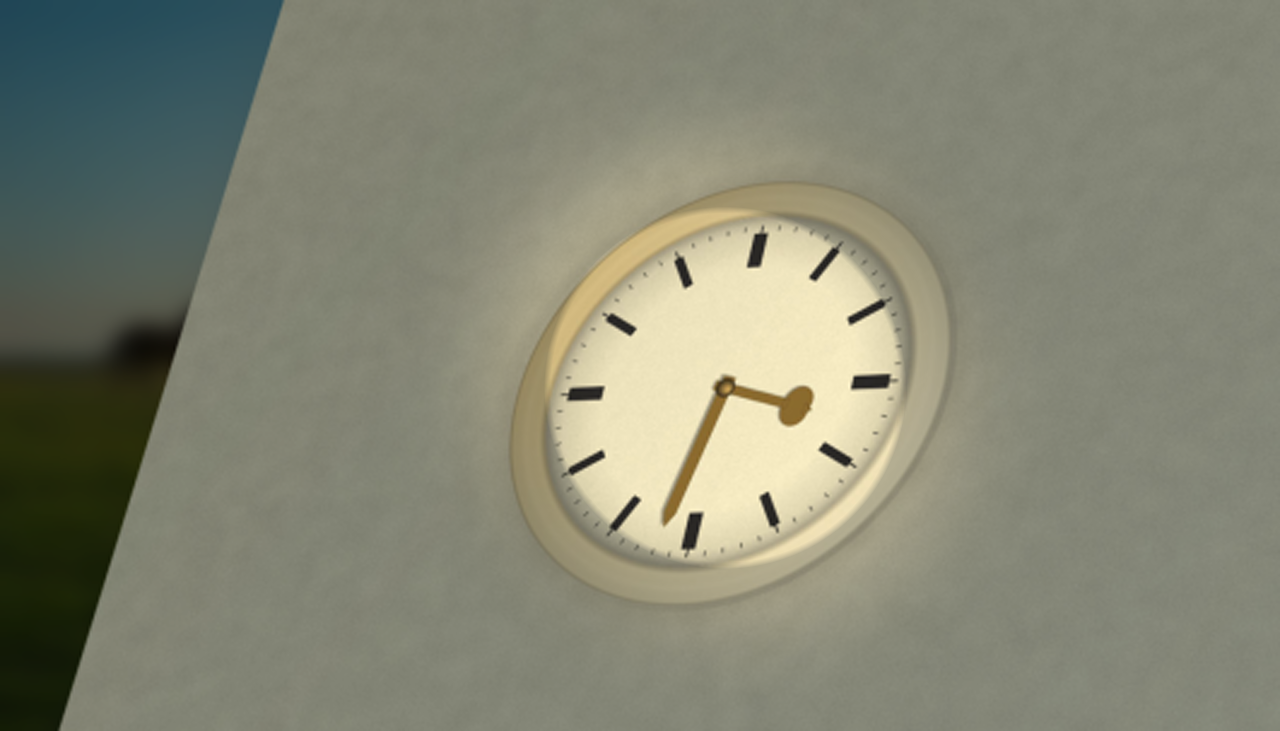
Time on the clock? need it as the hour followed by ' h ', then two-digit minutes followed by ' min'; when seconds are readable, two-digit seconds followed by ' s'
3 h 32 min
